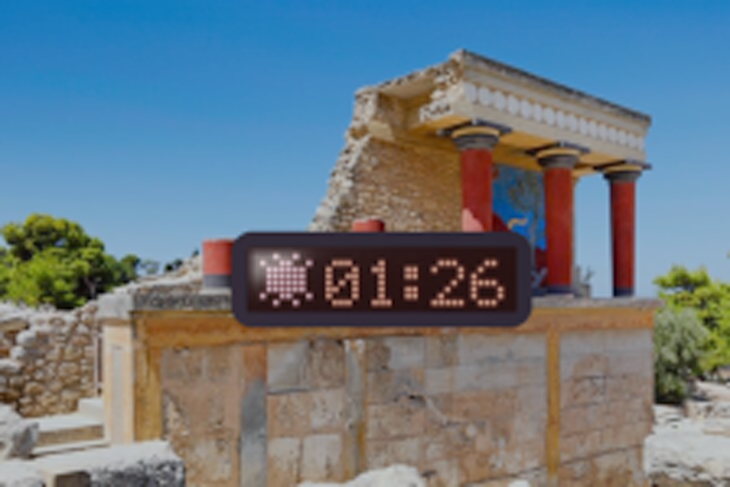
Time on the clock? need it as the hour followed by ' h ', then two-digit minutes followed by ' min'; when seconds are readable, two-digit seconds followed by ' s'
1 h 26 min
